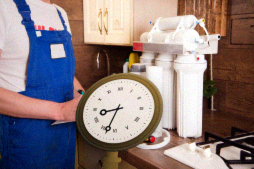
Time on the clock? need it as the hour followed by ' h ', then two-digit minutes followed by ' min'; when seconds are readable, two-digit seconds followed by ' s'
8 h 33 min
